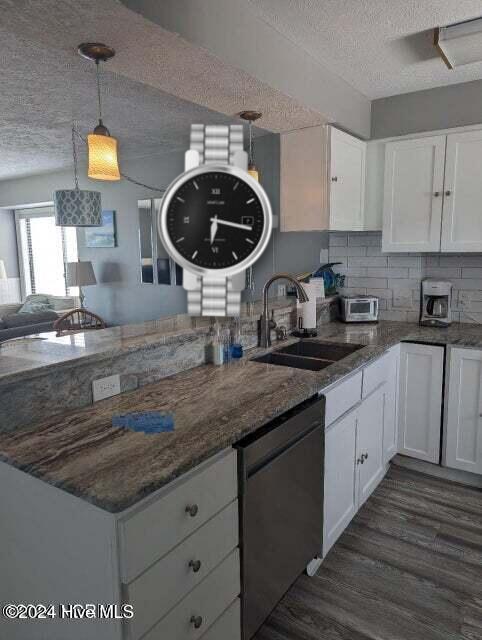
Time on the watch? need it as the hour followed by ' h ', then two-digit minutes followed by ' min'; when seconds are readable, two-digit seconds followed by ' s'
6 h 17 min
